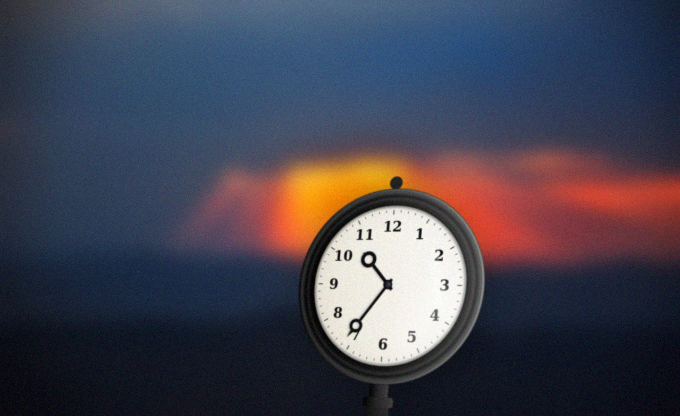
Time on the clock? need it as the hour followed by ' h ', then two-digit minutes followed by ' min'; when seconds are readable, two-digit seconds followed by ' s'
10 h 36 min
